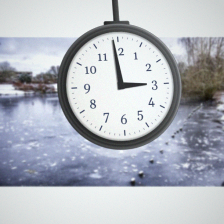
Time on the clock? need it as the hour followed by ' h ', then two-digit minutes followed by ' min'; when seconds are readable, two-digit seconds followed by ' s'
2 h 59 min
